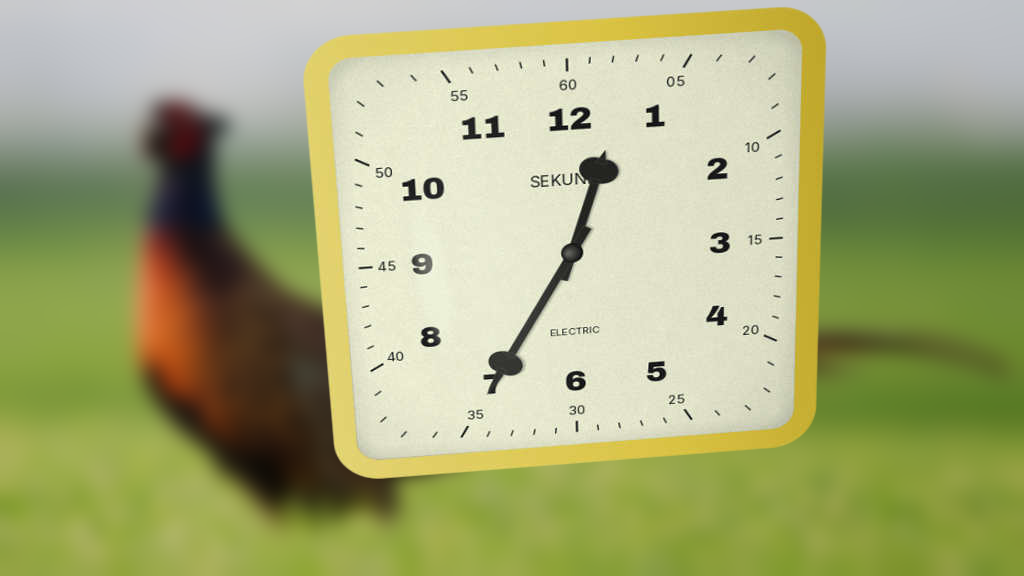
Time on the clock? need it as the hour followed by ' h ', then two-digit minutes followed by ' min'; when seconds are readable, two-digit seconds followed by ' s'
12 h 35 min
